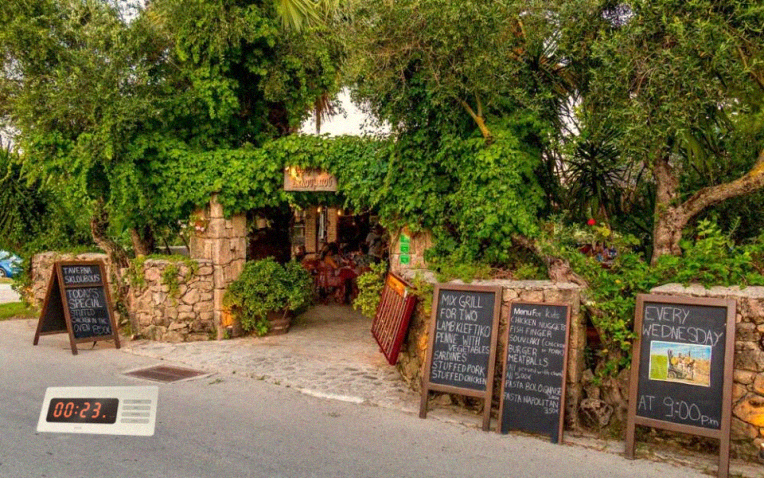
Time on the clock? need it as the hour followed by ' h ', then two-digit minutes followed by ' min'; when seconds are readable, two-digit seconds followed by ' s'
0 h 23 min
